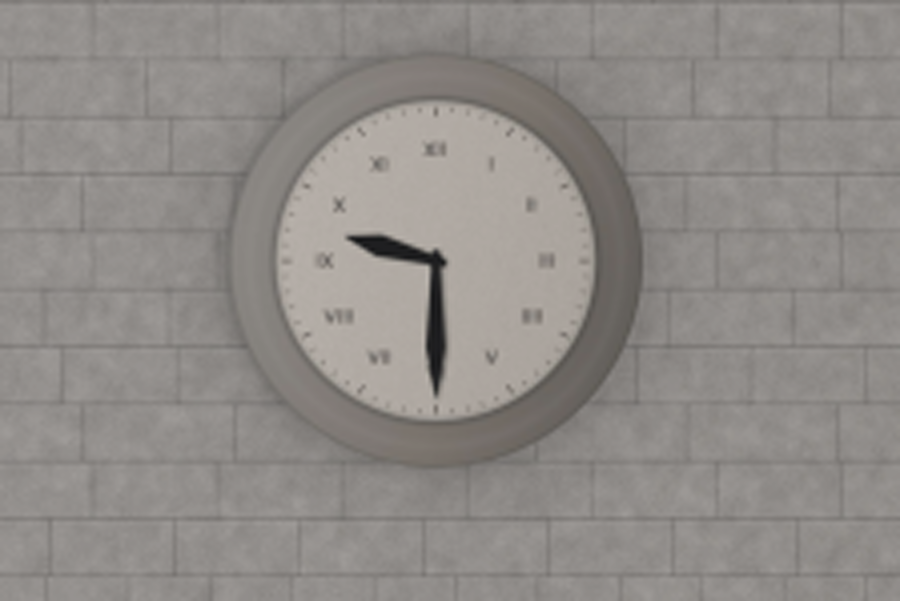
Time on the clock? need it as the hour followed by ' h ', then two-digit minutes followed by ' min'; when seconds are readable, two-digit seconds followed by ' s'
9 h 30 min
